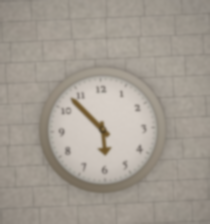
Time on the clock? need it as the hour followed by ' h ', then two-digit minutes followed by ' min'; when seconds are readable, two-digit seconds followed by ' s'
5 h 53 min
